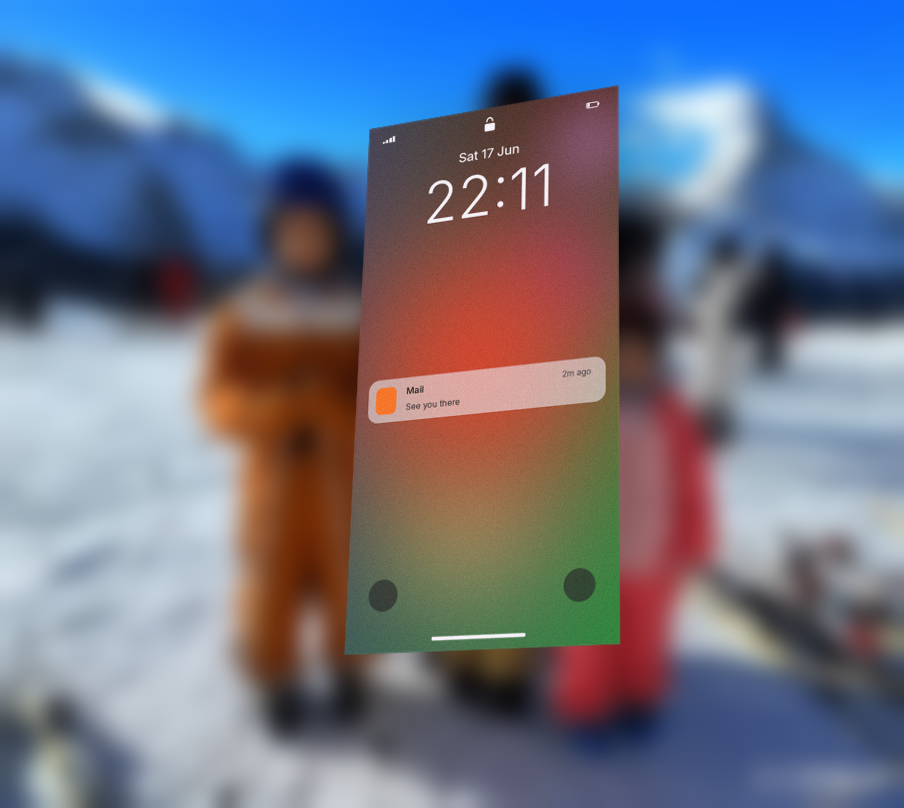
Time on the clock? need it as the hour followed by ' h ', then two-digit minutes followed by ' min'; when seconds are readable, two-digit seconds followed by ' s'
22 h 11 min
